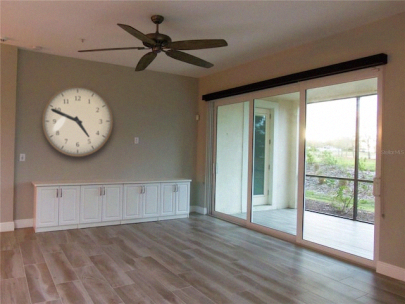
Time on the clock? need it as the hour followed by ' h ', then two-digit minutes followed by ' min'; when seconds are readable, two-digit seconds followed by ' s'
4 h 49 min
